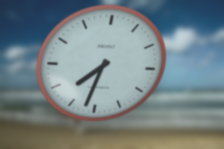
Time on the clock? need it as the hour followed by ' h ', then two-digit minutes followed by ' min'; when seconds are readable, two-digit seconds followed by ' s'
7 h 32 min
